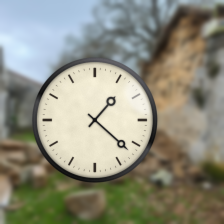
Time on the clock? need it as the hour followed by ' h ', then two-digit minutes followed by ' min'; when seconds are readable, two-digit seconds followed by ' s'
1 h 22 min
